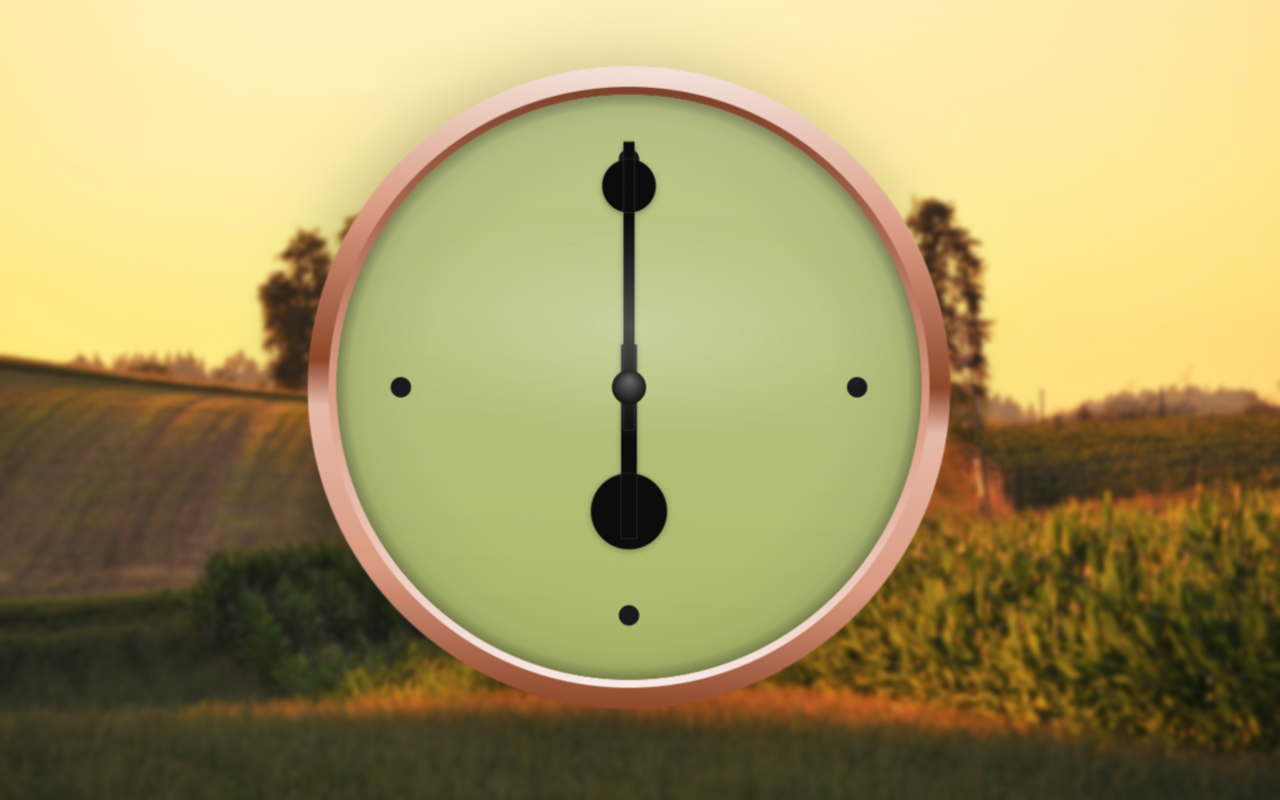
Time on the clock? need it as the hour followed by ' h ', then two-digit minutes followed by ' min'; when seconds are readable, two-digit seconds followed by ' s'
6 h 00 min
